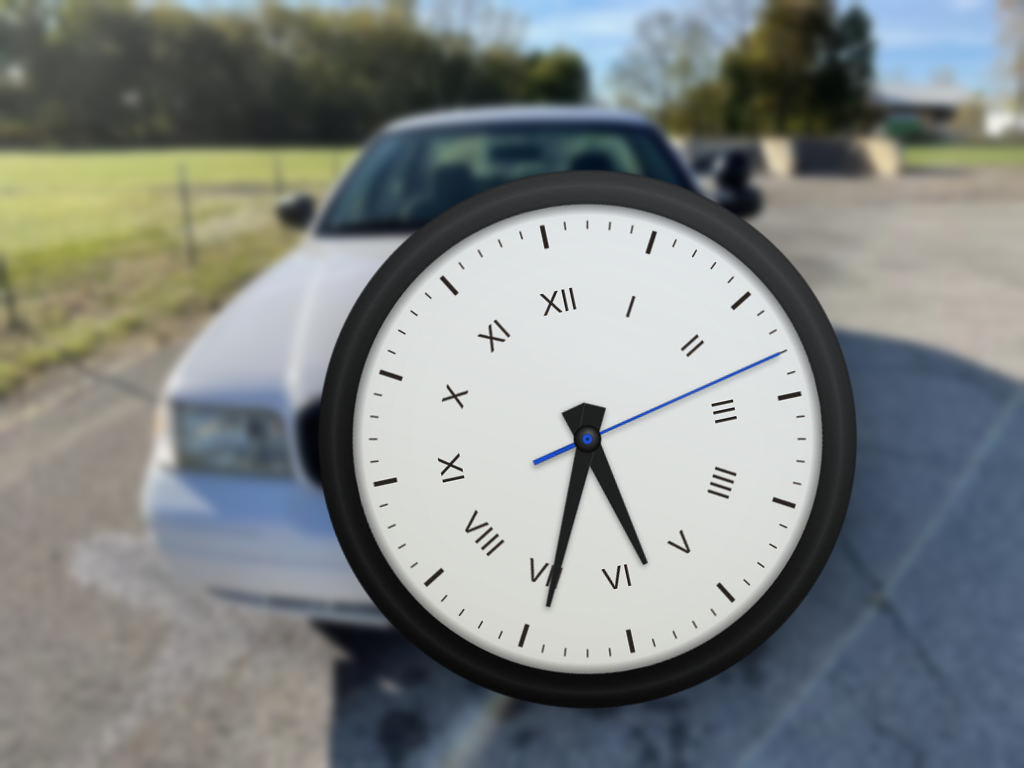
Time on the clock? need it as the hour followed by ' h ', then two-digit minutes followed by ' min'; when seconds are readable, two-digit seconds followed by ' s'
5 h 34 min 13 s
